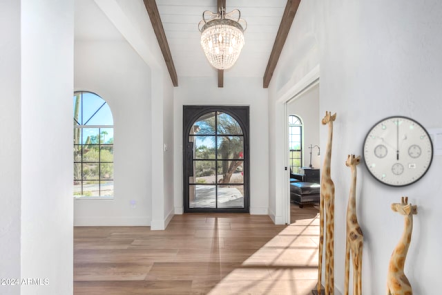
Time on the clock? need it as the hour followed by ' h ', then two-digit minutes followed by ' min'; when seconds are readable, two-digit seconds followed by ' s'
12 h 51 min
